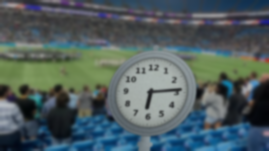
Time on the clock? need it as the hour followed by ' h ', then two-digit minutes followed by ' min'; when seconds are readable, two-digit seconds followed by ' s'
6 h 14 min
